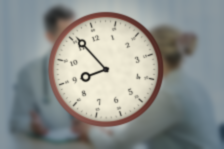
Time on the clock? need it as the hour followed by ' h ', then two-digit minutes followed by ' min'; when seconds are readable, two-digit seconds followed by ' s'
8 h 56 min
